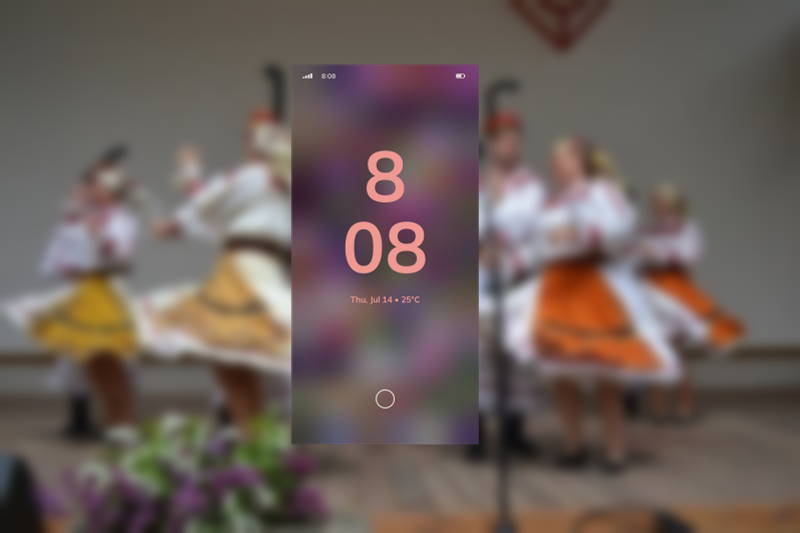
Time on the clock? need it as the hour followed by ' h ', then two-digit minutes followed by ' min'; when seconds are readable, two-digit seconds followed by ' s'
8 h 08 min
